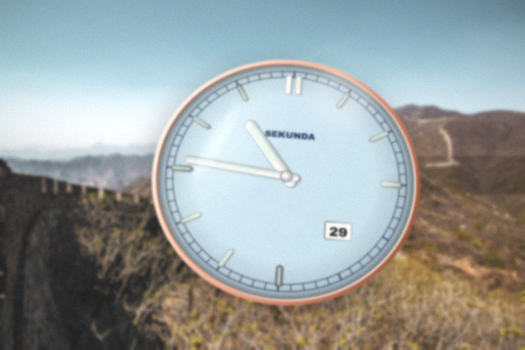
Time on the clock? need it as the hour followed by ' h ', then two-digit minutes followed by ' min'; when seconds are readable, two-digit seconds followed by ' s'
10 h 46 min
